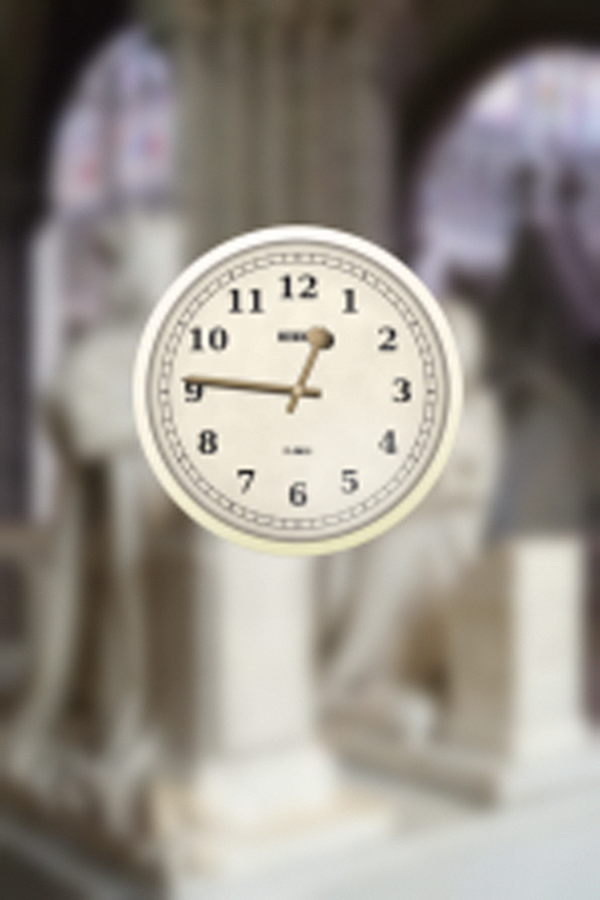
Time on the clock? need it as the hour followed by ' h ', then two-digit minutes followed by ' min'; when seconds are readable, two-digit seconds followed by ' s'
12 h 46 min
